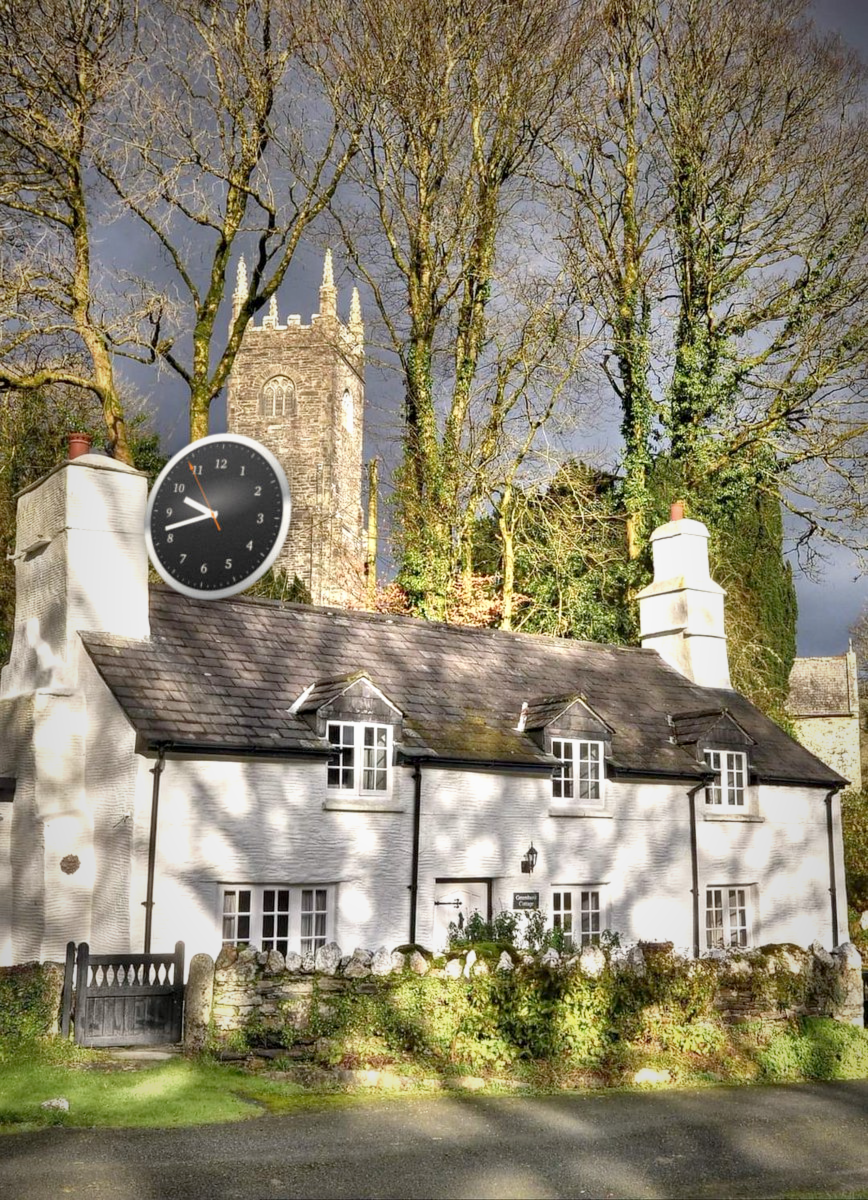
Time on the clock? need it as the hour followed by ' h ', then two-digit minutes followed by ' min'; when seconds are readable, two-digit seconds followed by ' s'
9 h 41 min 54 s
